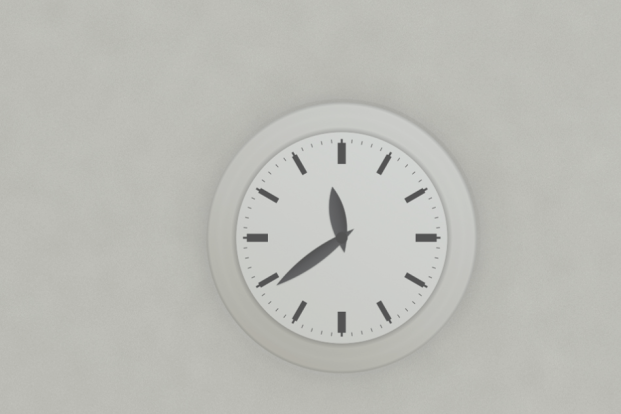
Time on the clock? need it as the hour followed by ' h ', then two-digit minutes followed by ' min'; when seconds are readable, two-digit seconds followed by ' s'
11 h 39 min
